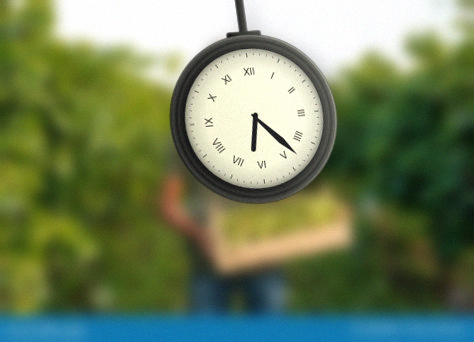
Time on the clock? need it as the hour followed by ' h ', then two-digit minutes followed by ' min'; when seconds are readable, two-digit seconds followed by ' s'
6 h 23 min
